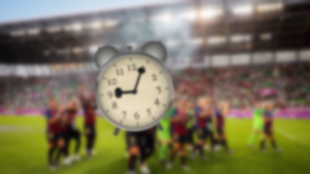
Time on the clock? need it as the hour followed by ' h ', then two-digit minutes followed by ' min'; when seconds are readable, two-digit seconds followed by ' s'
9 h 04 min
